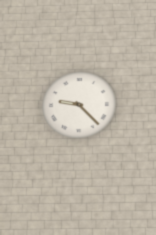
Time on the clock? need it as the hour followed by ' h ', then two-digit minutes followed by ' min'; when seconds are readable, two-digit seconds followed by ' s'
9 h 23 min
